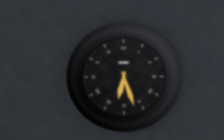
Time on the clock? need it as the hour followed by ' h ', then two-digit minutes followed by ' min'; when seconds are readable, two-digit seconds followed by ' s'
6 h 27 min
